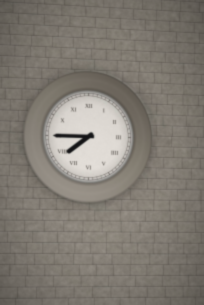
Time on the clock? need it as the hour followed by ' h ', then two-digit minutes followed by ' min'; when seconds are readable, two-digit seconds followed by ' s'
7 h 45 min
